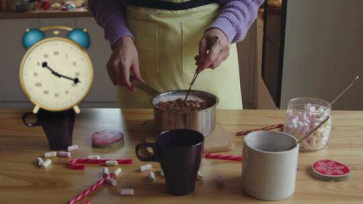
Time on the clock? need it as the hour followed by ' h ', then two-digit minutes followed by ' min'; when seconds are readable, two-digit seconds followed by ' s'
10 h 18 min
